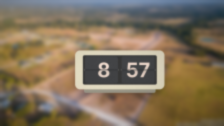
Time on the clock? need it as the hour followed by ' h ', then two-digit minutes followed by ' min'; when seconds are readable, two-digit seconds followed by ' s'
8 h 57 min
